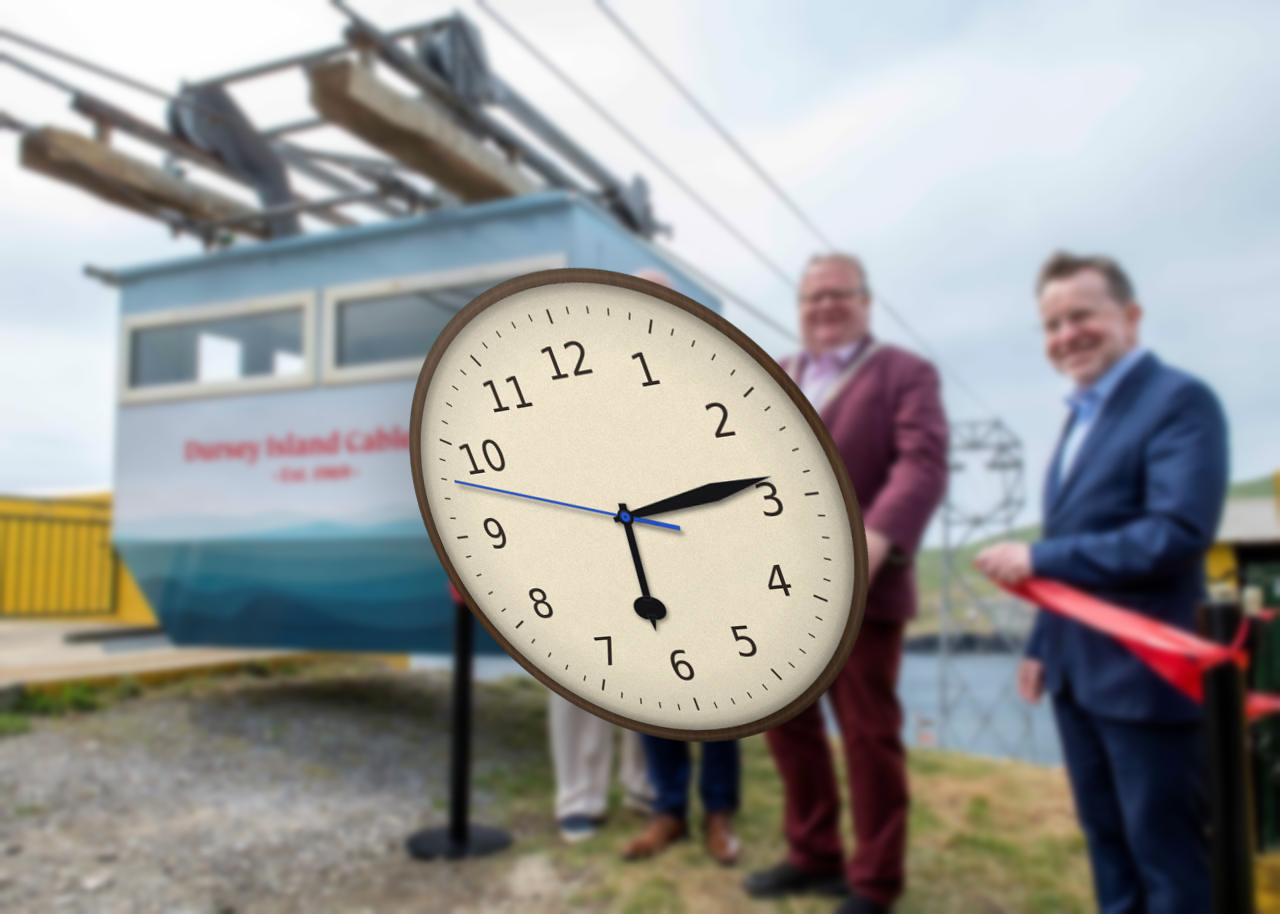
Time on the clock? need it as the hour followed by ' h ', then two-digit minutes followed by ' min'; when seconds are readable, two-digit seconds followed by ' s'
6 h 13 min 48 s
